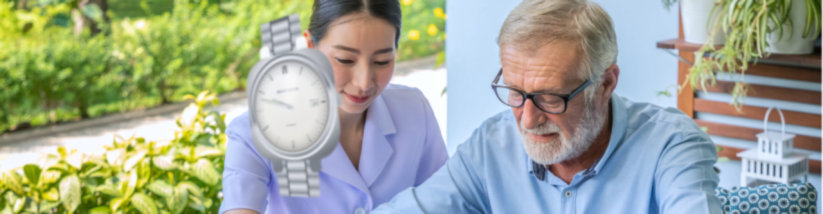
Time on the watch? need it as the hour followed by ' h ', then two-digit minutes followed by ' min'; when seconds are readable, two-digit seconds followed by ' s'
9 h 48 min
